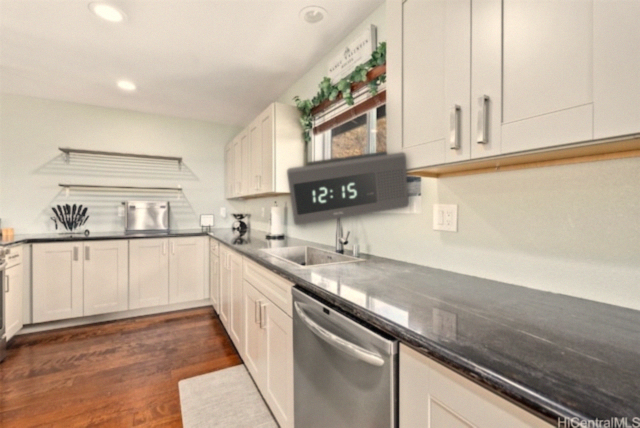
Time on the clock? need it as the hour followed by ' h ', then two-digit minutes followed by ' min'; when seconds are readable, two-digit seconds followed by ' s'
12 h 15 min
